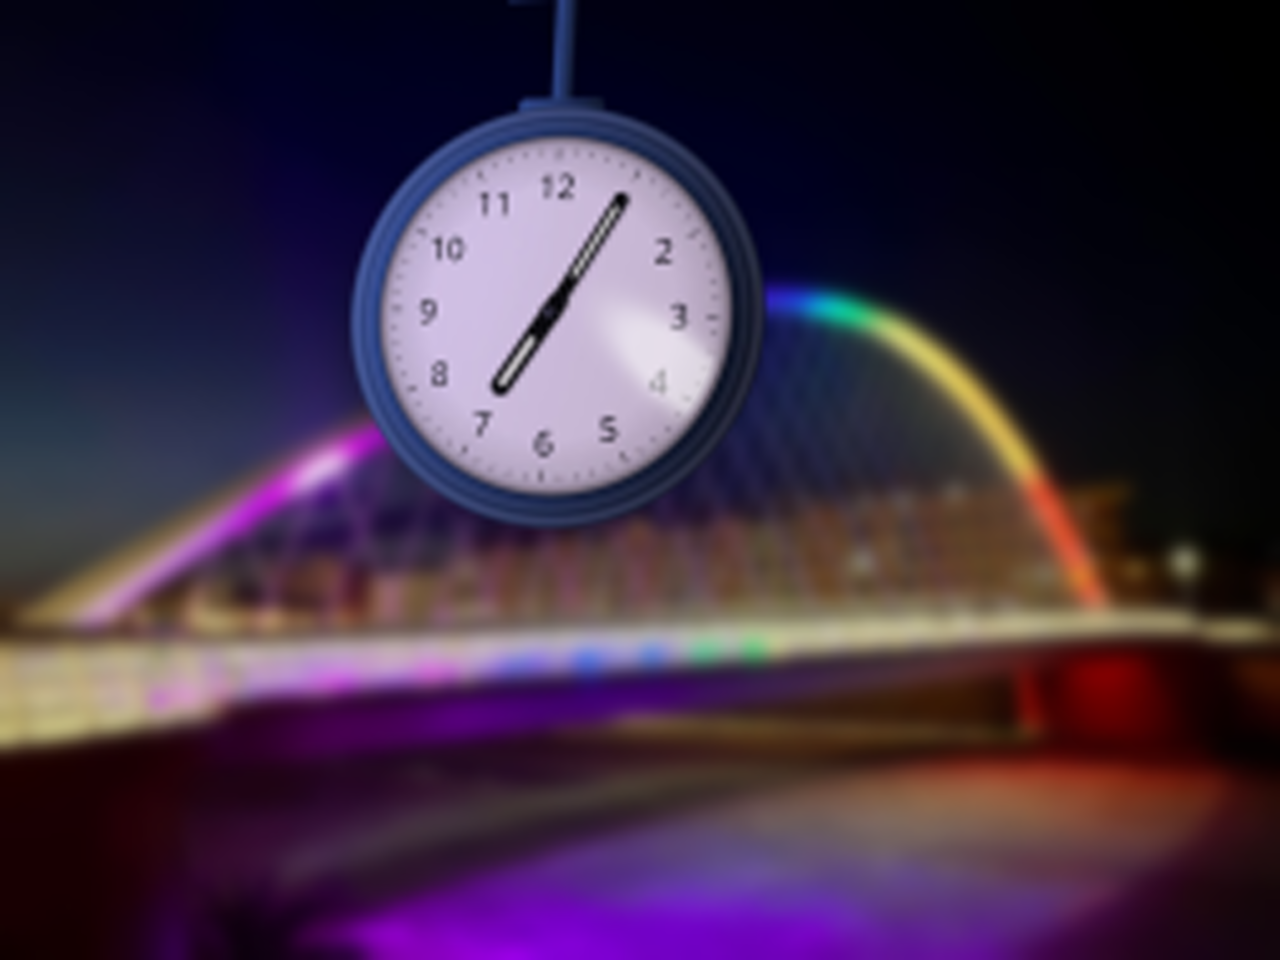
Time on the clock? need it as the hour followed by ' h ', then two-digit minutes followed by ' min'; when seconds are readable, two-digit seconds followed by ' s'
7 h 05 min
